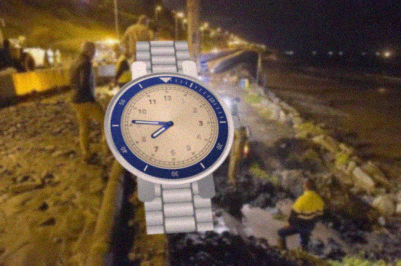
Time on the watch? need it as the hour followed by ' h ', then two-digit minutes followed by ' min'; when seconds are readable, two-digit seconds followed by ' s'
7 h 46 min
